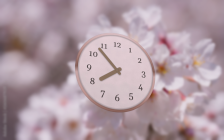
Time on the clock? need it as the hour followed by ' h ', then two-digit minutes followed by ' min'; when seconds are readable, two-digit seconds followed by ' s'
7 h 53 min
